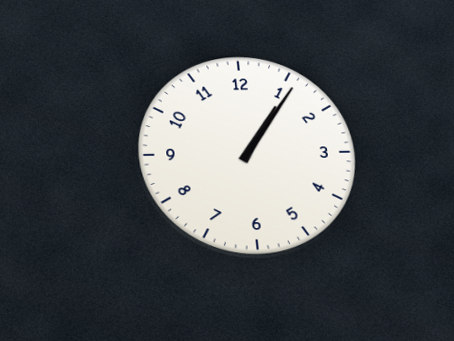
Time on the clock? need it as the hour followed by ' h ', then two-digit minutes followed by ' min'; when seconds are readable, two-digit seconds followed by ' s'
1 h 06 min
